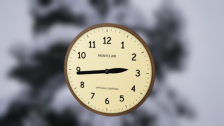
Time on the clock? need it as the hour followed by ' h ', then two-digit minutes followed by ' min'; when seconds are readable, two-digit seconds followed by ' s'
2 h 44 min
